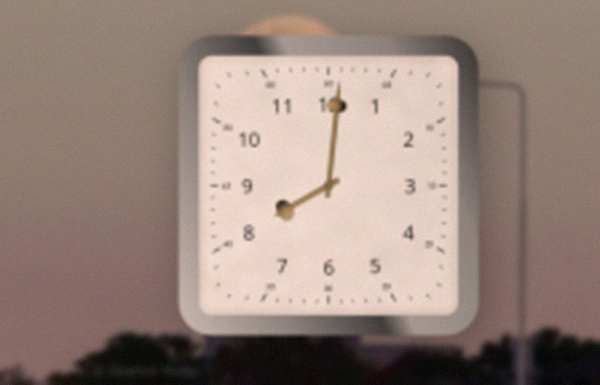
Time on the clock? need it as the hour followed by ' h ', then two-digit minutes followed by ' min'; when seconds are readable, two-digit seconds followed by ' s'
8 h 01 min
